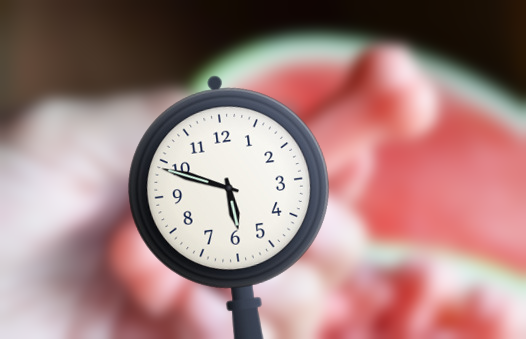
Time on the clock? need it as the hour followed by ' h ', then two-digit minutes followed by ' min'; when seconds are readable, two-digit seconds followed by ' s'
5 h 49 min
